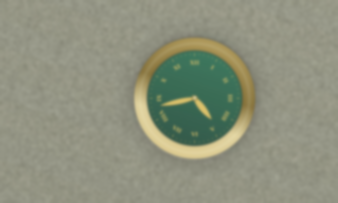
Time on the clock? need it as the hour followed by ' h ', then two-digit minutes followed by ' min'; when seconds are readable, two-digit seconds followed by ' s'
4 h 43 min
